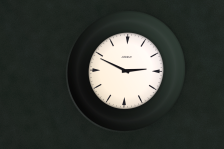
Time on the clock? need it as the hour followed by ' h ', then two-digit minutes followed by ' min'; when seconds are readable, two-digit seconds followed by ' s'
2 h 49 min
